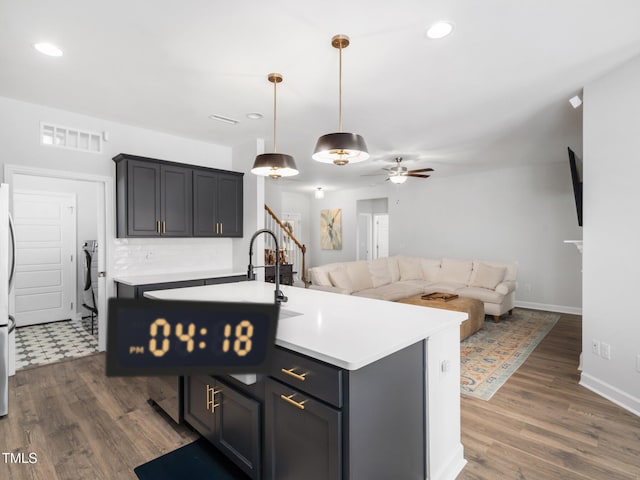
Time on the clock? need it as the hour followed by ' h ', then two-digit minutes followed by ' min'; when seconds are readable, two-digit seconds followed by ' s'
4 h 18 min
